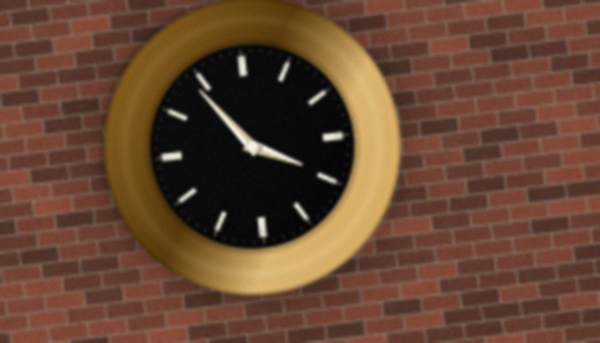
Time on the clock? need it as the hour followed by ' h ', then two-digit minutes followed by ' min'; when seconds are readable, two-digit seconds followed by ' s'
3 h 54 min
